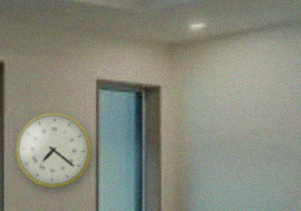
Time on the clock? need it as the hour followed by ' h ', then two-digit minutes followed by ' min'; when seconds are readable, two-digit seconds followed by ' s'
7 h 21 min
